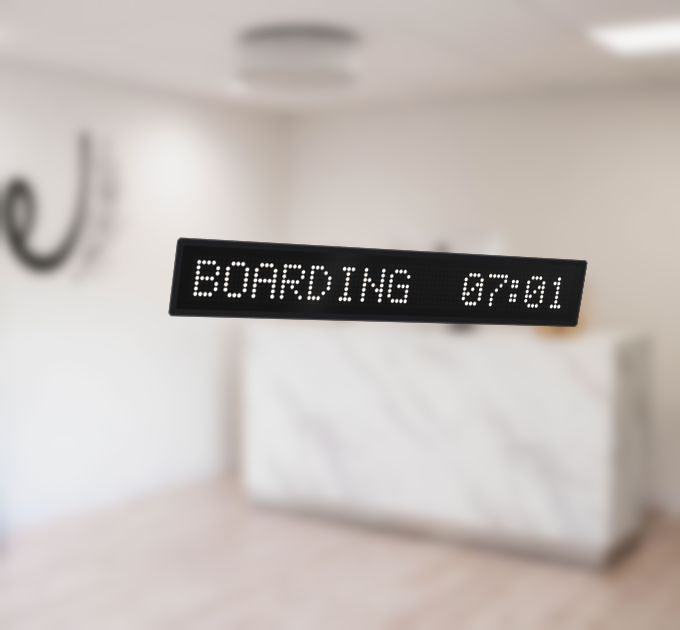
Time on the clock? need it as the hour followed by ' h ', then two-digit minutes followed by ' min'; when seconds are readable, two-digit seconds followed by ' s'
7 h 01 min
